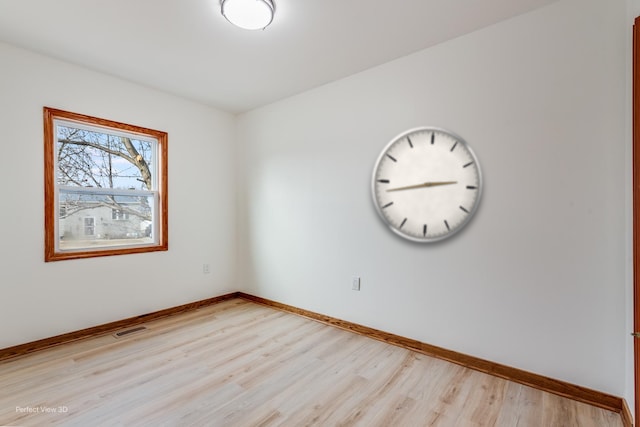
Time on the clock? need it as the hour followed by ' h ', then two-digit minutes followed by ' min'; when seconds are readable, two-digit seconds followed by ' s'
2 h 43 min
